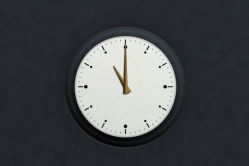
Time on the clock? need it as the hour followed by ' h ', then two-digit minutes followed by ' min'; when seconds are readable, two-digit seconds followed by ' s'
11 h 00 min
